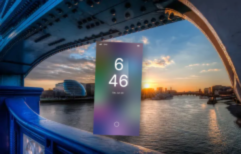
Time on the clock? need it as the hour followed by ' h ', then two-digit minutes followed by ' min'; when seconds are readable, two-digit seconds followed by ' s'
6 h 46 min
